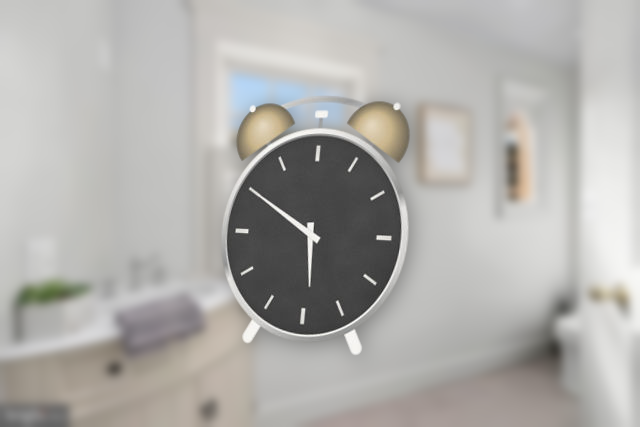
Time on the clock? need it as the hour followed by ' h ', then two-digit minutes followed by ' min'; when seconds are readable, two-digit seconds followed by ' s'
5 h 50 min
